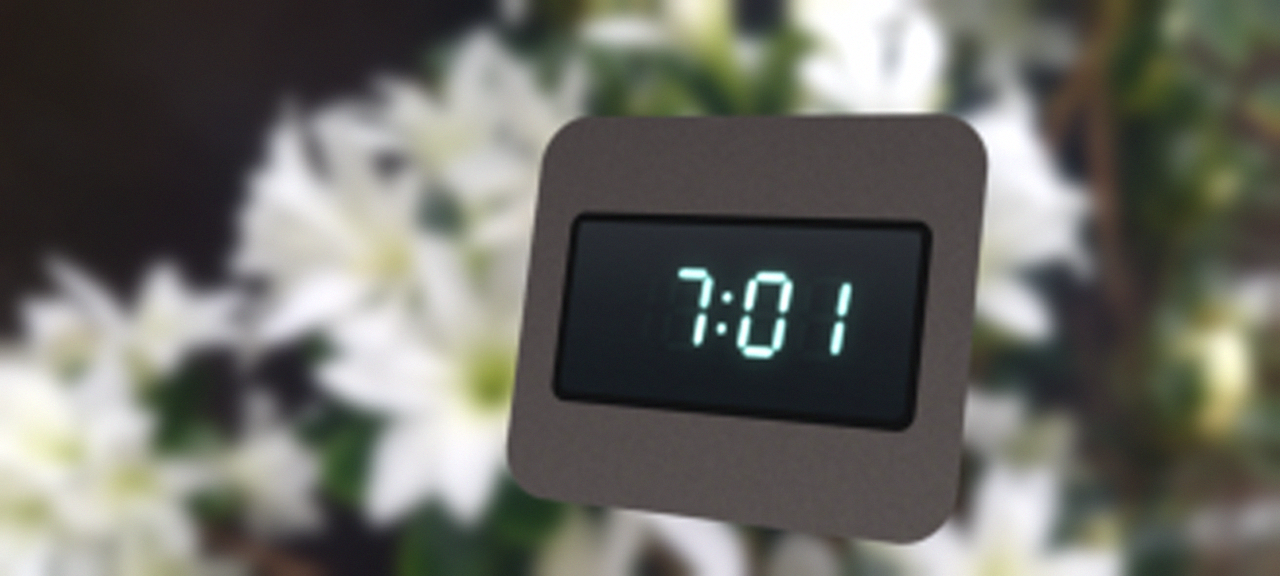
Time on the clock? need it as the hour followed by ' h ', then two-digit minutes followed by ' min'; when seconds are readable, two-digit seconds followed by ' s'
7 h 01 min
